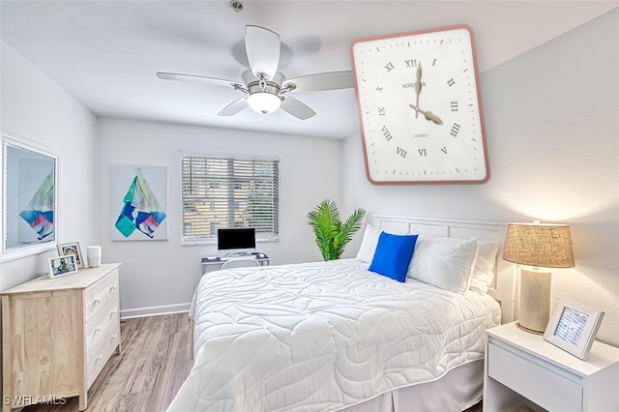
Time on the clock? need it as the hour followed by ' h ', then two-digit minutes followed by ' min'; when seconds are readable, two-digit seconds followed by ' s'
4 h 02 min
